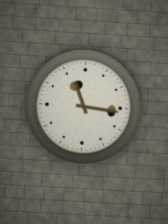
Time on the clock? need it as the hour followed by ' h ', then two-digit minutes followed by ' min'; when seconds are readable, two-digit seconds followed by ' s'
11 h 16 min
